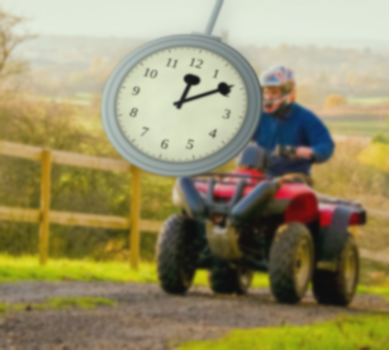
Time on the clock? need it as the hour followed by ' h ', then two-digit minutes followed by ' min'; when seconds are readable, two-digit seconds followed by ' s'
12 h 09 min
